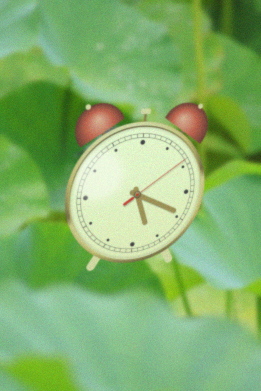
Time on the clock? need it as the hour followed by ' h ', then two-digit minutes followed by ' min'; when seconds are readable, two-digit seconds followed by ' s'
5 h 19 min 09 s
